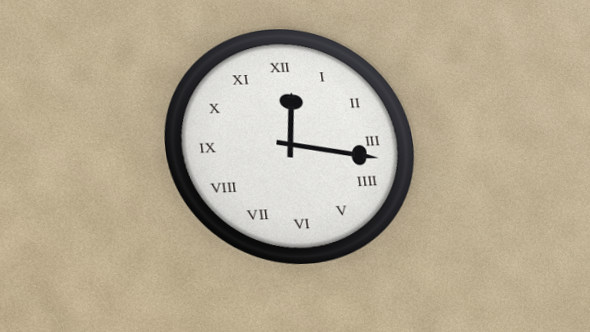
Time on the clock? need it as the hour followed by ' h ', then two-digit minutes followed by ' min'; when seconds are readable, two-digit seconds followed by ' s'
12 h 17 min
